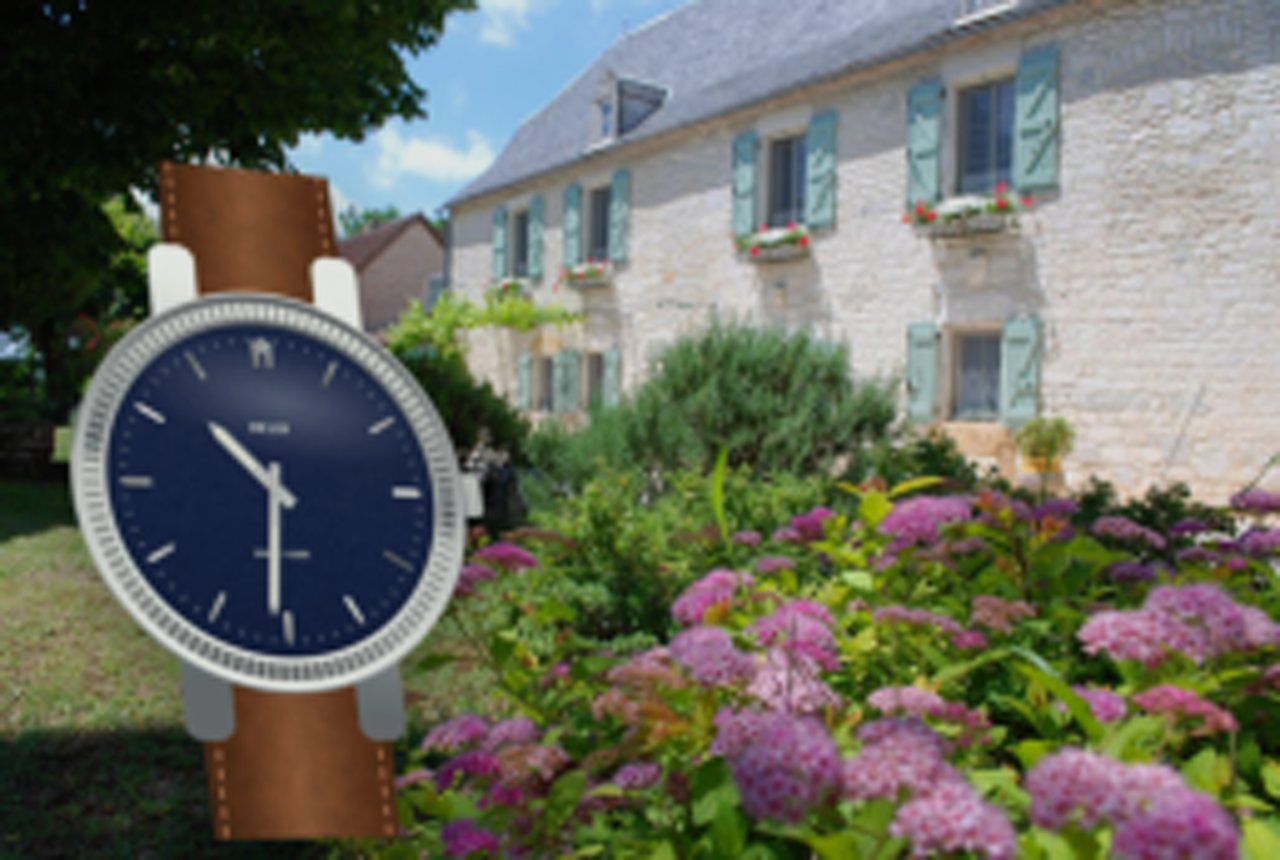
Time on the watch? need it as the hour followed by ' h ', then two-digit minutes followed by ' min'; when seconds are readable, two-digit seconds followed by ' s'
10 h 31 min
